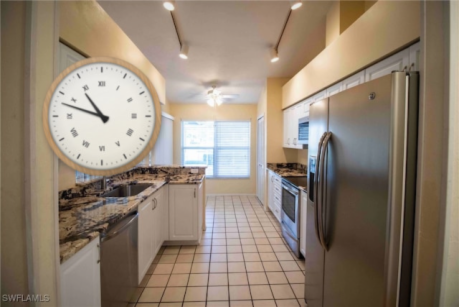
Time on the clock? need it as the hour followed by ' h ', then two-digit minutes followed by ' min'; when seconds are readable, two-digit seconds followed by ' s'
10 h 48 min
